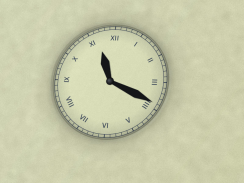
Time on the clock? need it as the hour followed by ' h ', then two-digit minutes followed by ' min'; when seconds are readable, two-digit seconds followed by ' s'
11 h 19 min
